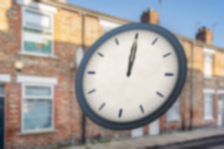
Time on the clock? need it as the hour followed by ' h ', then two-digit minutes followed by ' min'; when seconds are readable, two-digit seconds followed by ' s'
12 h 00 min
